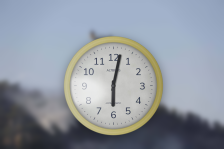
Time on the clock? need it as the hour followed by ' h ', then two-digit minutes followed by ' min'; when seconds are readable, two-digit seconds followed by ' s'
6 h 02 min
